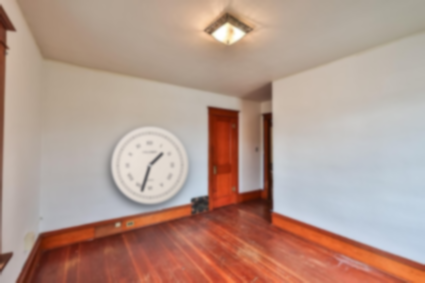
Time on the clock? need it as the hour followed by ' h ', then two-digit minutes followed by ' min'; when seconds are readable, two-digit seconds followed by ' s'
1 h 33 min
